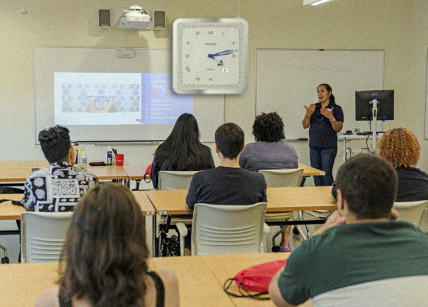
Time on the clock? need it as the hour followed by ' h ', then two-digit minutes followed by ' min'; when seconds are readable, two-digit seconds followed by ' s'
4 h 13 min
